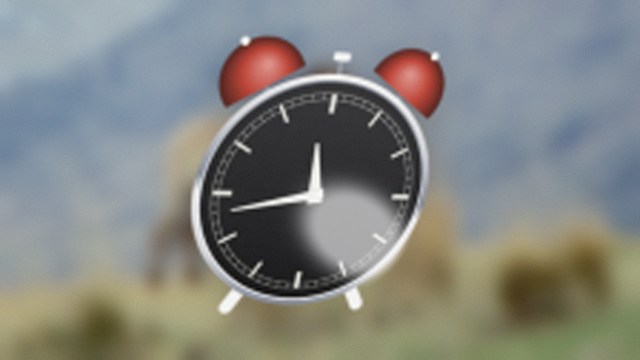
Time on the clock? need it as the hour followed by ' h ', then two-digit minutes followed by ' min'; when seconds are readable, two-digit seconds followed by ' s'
11 h 43 min
